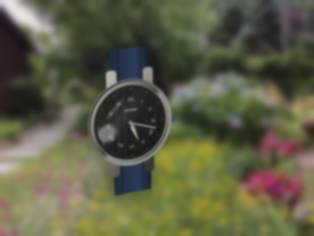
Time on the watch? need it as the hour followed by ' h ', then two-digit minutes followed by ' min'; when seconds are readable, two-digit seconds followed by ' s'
5 h 18 min
